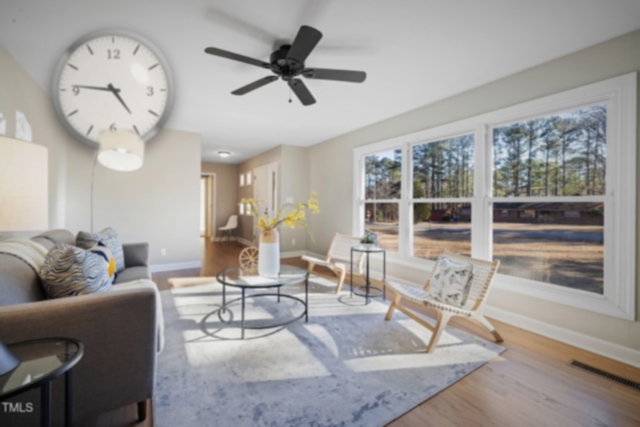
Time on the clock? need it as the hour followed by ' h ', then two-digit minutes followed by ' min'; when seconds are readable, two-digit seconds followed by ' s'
4 h 46 min
